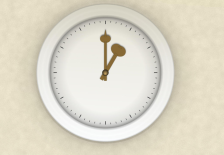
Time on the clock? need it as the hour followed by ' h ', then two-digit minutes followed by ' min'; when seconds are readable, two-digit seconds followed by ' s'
1 h 00 min
